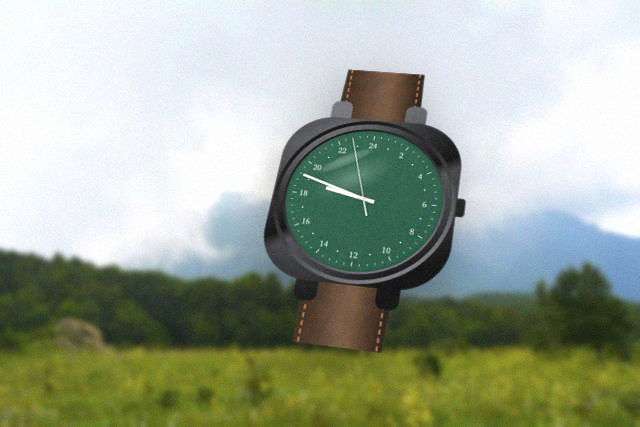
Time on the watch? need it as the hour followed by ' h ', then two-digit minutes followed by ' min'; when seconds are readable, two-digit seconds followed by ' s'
18 h 47 min 57 s
